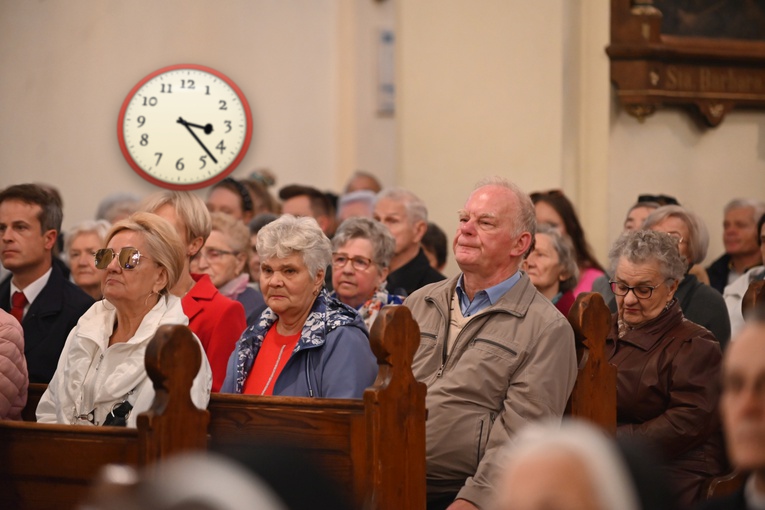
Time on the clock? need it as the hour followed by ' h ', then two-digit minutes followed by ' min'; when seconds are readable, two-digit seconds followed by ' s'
3 h 23 min
